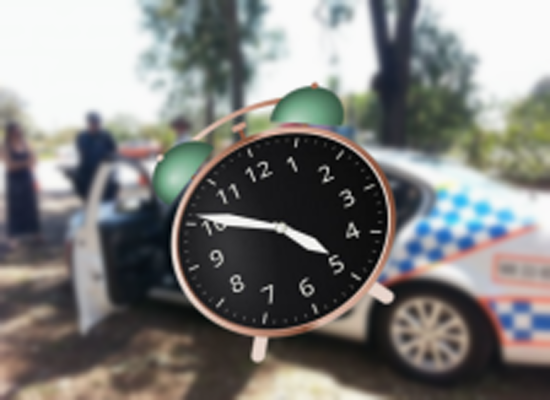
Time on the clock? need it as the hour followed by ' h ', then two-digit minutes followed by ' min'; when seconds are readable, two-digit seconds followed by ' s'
4 h 51 min
